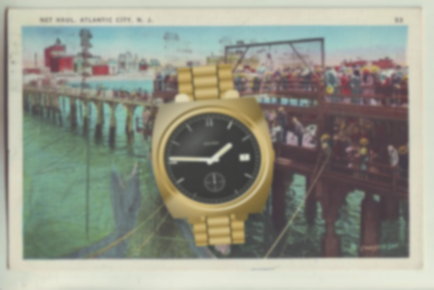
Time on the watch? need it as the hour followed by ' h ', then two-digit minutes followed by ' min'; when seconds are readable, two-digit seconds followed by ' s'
1 h 46 min
